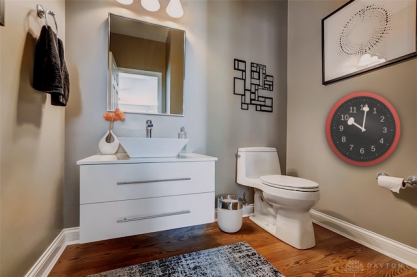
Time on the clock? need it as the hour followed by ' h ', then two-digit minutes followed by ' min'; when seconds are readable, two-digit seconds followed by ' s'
10 h 01 min
